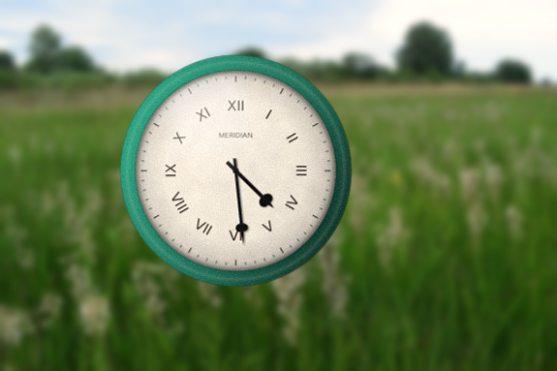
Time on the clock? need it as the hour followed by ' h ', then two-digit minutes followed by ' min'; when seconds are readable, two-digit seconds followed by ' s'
4 h 29 min
